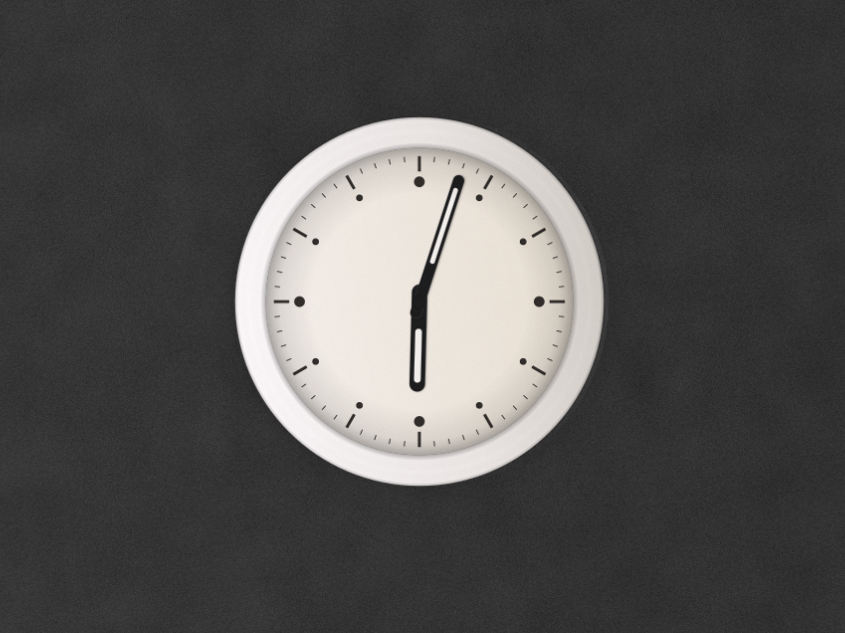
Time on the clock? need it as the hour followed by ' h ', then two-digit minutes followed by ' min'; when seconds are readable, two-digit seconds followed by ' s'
6 h 03 min
